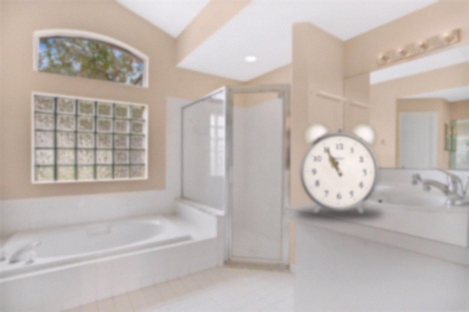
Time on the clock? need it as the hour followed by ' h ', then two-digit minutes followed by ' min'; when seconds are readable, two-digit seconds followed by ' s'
10 h 55 min
